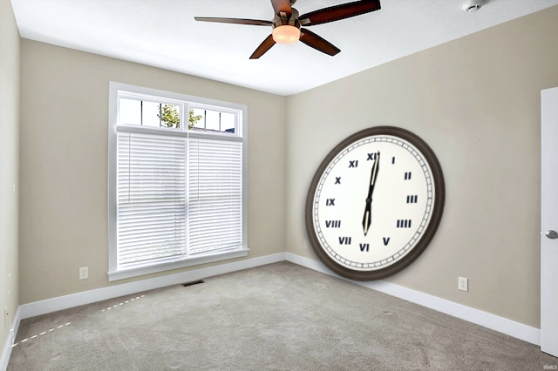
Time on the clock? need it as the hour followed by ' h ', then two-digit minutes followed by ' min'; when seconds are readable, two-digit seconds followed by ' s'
6 h 01 min
